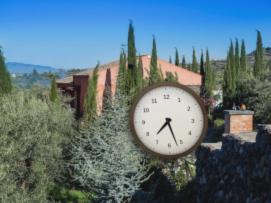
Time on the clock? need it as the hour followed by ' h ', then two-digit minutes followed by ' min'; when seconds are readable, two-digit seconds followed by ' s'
7 h 27 min
